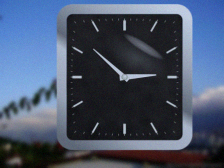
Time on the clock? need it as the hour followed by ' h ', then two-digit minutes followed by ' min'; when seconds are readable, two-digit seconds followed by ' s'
2 h 52 min
